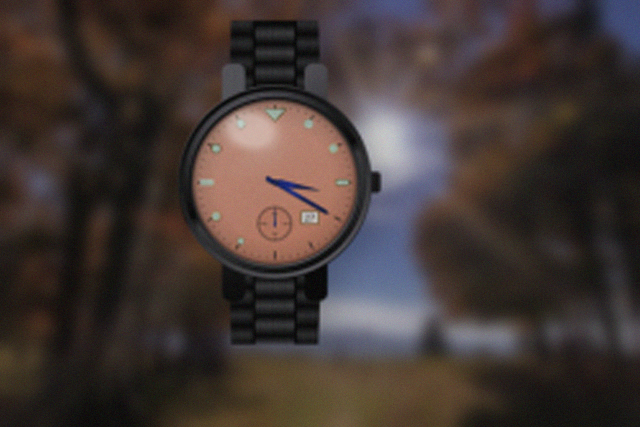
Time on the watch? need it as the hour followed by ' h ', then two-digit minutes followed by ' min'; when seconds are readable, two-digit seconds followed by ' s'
3 h 20 min
